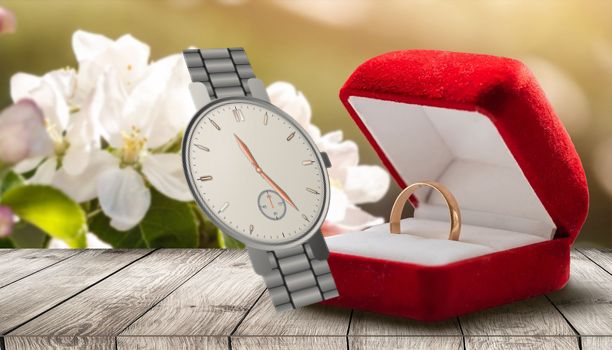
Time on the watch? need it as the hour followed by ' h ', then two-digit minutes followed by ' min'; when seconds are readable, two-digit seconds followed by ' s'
11 h 25 min
